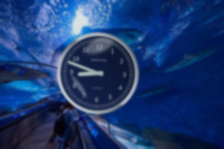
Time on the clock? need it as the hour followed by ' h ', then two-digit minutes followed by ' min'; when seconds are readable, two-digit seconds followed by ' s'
8 h 48 min
